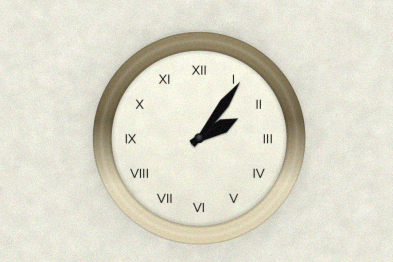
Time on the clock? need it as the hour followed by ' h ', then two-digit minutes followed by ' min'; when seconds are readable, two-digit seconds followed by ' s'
2 h 06 min
